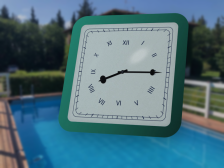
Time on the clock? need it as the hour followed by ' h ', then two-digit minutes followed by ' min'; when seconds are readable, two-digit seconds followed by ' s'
8 h 15 min
